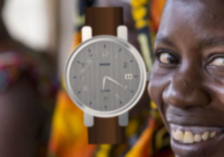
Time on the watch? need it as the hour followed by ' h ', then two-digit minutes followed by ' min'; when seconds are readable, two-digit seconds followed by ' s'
6 h 20 min
